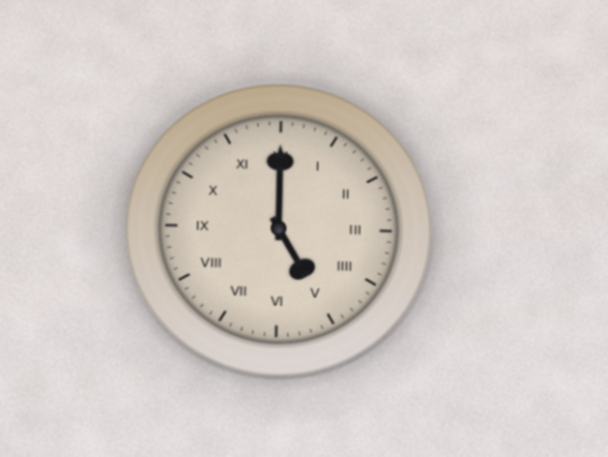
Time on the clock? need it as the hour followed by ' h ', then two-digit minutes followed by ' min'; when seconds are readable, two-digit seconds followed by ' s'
5 h 00 min
